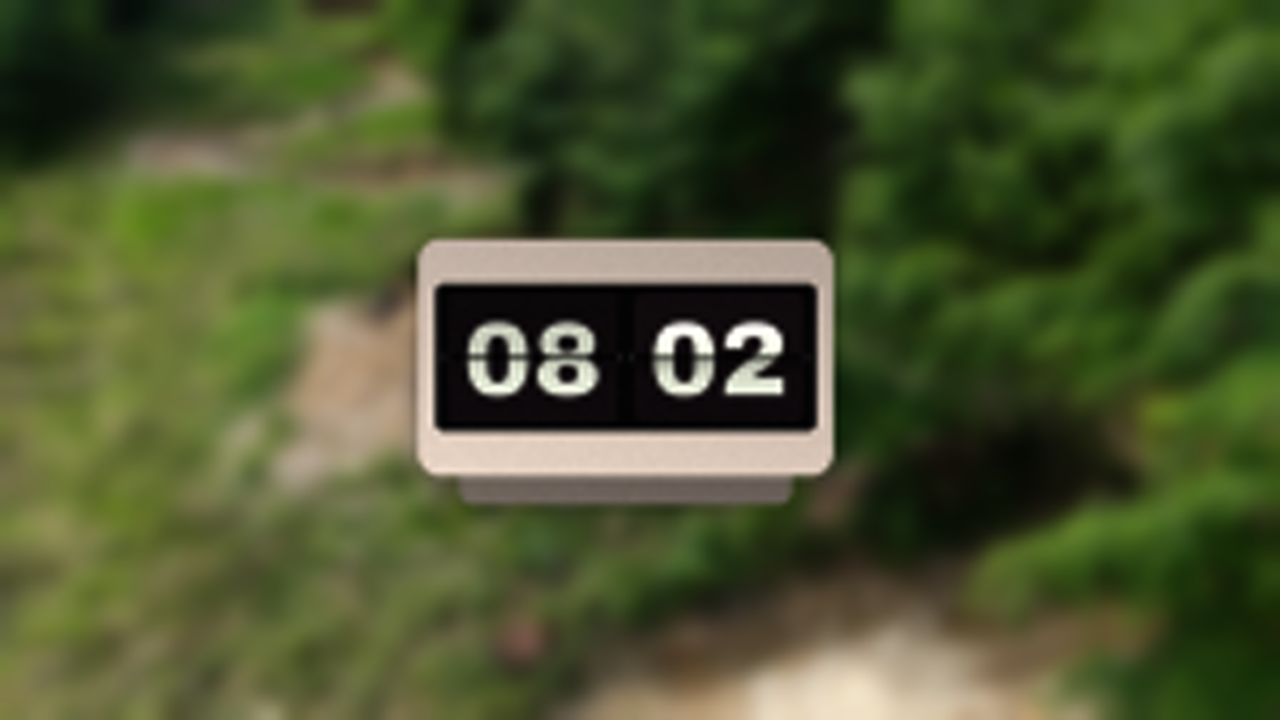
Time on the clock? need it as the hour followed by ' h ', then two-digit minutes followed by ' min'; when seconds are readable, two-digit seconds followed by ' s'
8 h 02 min
